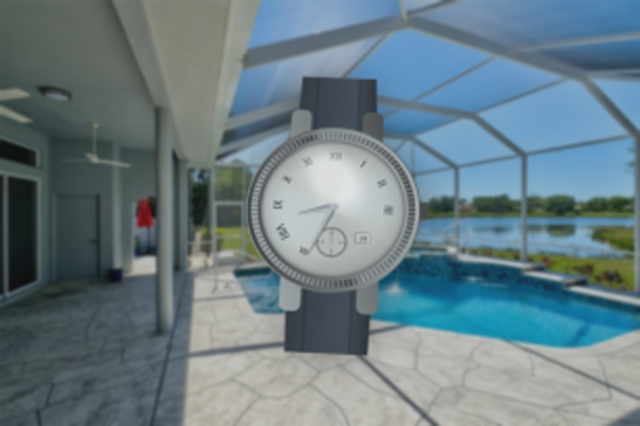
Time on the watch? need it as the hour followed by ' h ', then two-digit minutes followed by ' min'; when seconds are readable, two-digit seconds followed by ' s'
8 h 34 min
